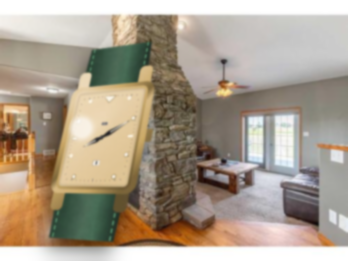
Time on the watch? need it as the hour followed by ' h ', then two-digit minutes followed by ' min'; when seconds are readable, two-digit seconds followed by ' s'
8 h 10 min
